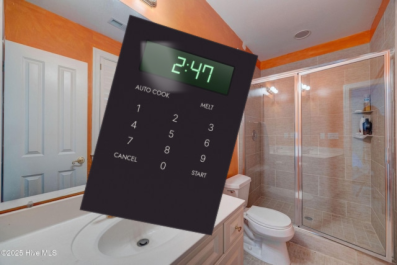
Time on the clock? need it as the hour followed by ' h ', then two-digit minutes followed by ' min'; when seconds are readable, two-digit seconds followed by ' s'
2 h 47 min
